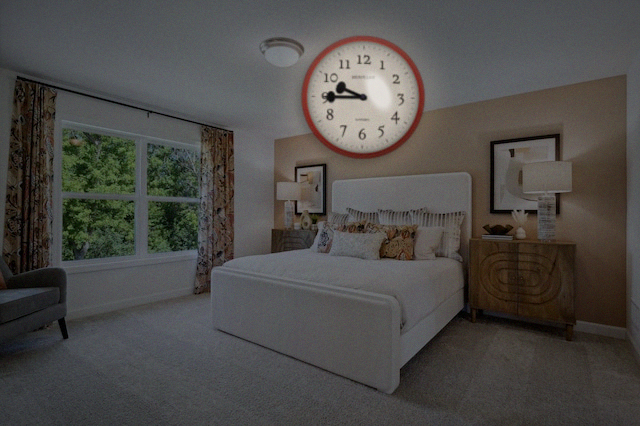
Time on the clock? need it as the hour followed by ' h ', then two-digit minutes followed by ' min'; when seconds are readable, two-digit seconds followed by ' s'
9 h 45 min
